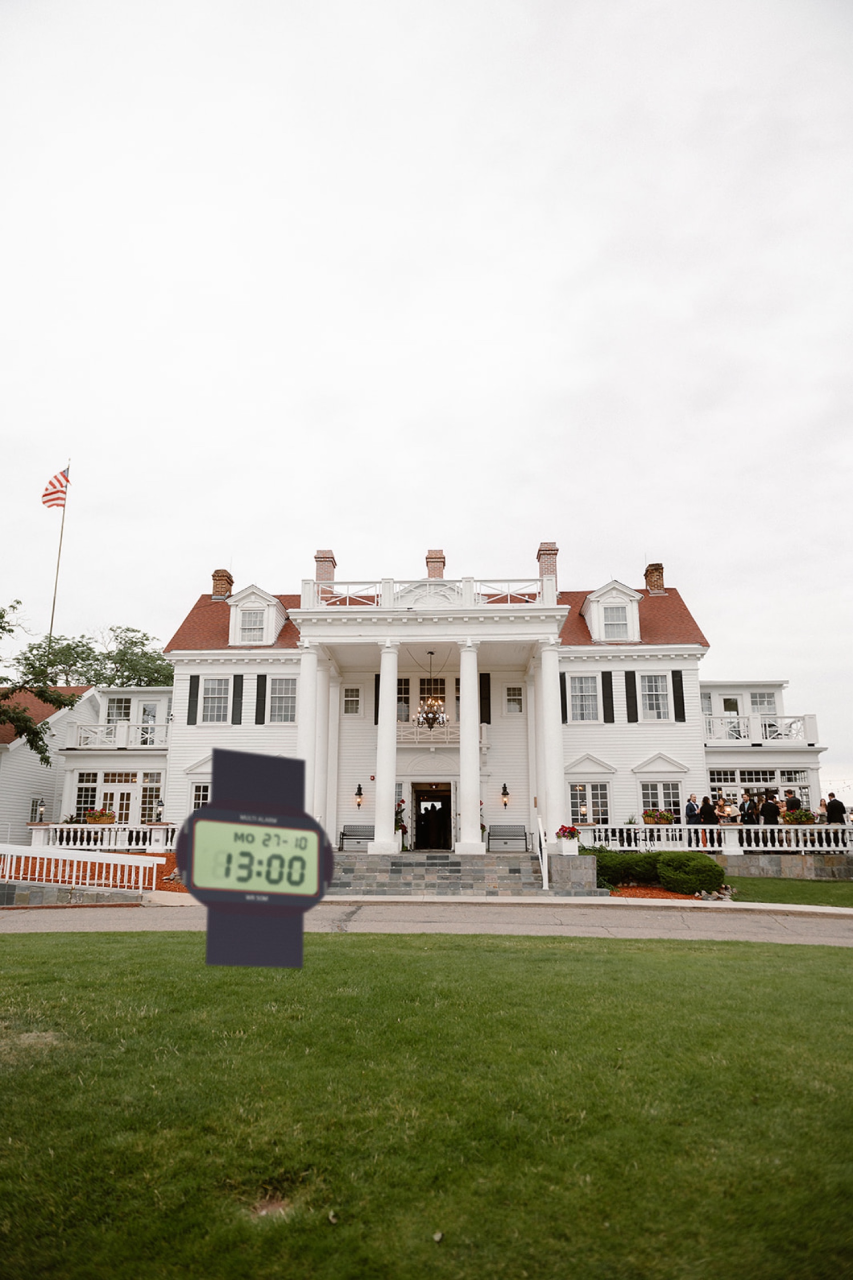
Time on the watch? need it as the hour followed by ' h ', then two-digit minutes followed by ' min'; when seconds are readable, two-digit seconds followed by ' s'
13 h 00 min
